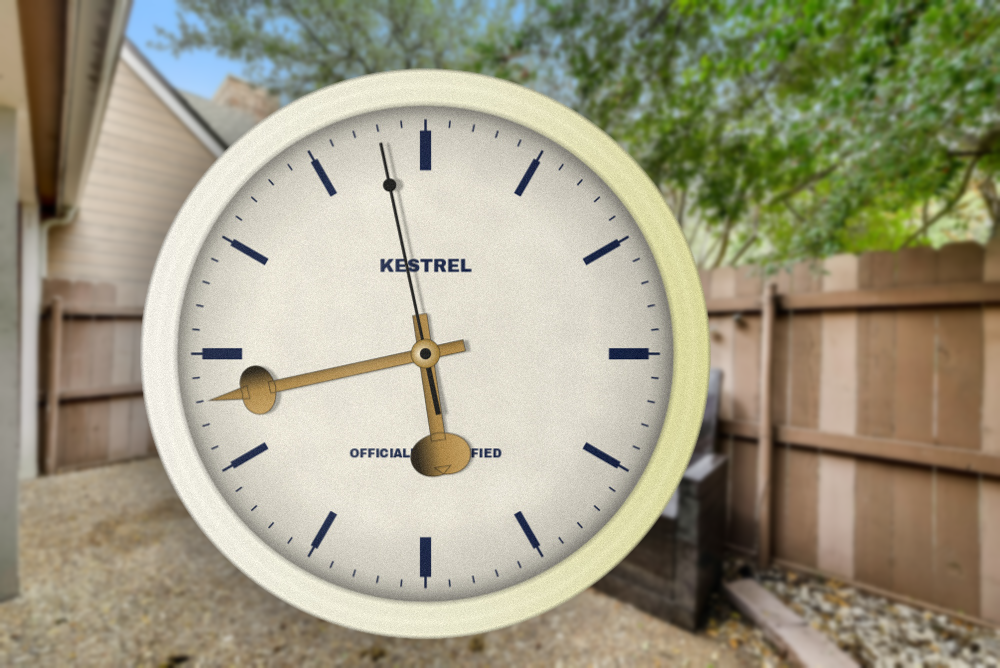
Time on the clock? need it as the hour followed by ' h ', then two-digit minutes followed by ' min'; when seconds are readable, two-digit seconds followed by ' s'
5 h 42 min 58 s
